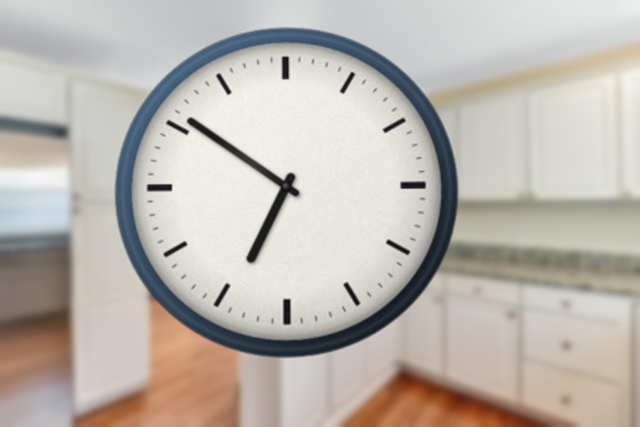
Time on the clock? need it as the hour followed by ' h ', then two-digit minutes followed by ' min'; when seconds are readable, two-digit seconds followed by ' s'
6 h 51 min
